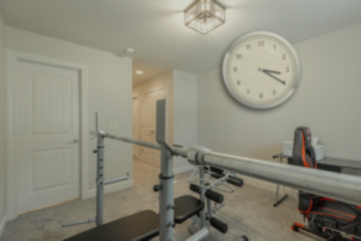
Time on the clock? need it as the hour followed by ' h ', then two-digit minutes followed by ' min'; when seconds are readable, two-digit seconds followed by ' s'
3 h 20 min
